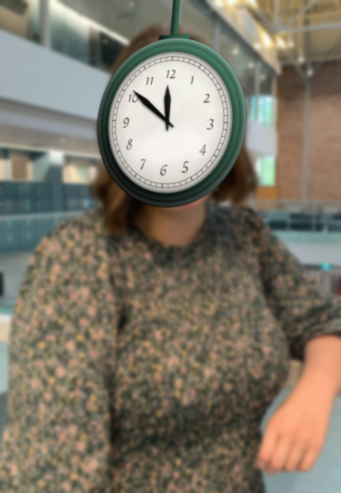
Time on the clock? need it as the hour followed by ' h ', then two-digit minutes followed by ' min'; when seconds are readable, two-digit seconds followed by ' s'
11 h 51 min
